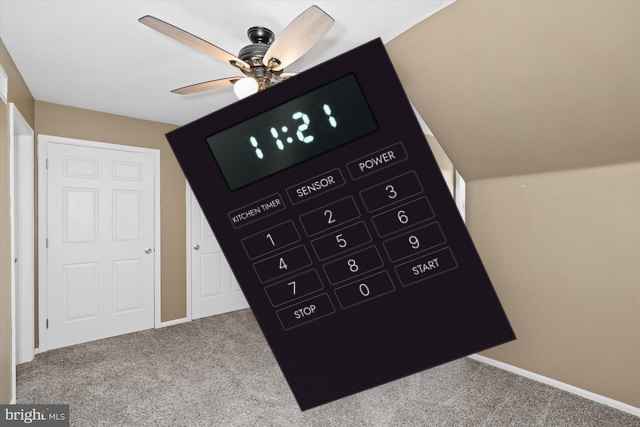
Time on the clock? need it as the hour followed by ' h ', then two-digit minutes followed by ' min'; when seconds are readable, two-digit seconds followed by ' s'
11 h 21 min
